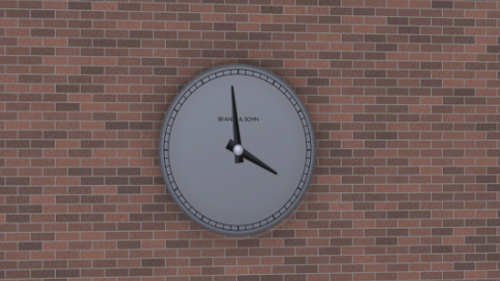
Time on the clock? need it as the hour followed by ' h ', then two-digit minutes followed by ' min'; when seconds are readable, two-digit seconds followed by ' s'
3 h 59 min
